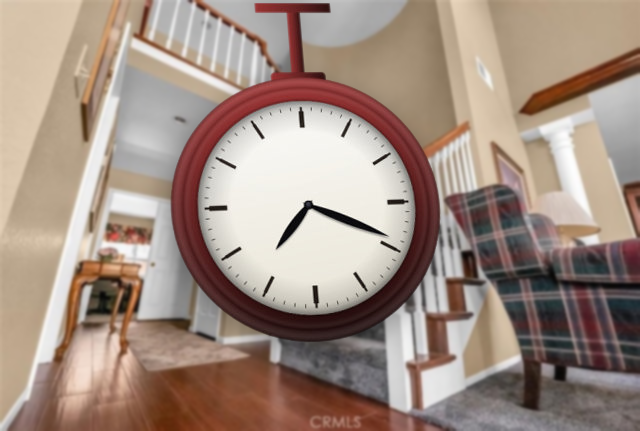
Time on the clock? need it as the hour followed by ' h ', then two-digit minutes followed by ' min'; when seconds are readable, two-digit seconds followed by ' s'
7 h 19 min
